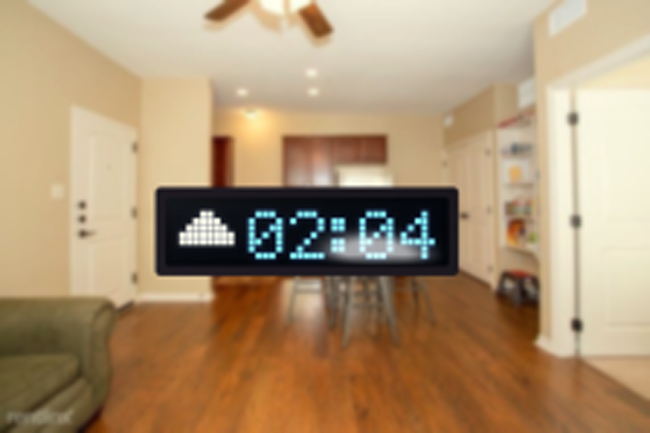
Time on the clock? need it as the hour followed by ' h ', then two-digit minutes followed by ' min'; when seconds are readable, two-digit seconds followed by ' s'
2 h 04 min
